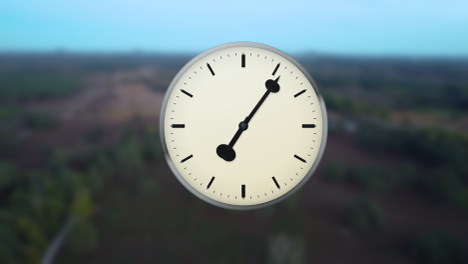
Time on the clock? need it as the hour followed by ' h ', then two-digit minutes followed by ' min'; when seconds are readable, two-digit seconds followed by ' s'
7 h 06 min
